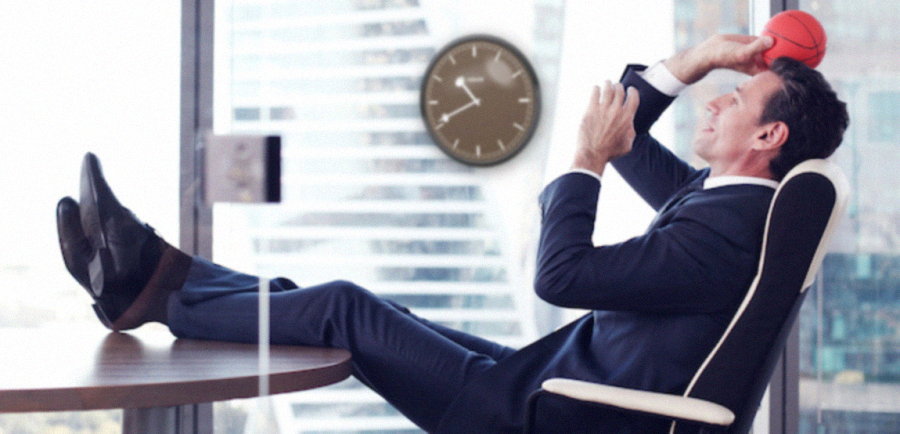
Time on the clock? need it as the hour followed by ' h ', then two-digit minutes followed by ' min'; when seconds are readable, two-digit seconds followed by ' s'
10 h 41 min
